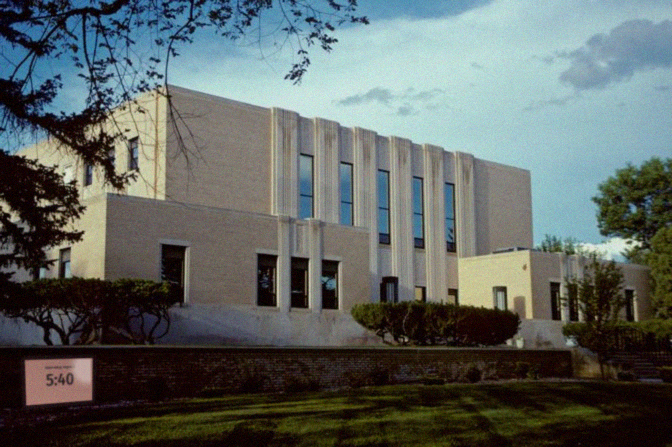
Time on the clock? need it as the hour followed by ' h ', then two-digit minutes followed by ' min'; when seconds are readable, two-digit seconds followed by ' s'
5 h 40 min
